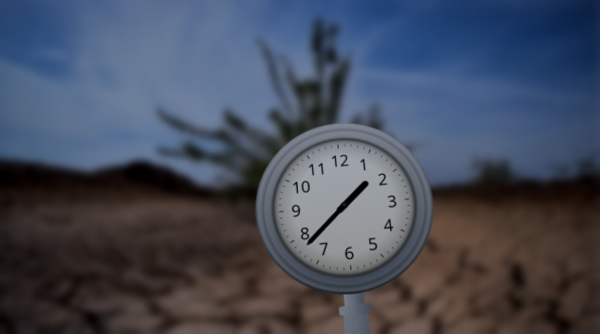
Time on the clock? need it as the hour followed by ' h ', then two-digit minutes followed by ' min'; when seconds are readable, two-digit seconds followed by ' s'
1 h 38 min
